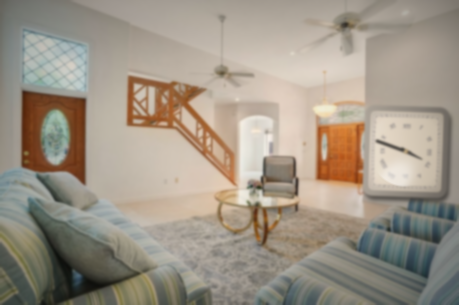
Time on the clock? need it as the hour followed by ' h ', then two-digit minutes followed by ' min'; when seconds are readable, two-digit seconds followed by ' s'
3 h 48 min
